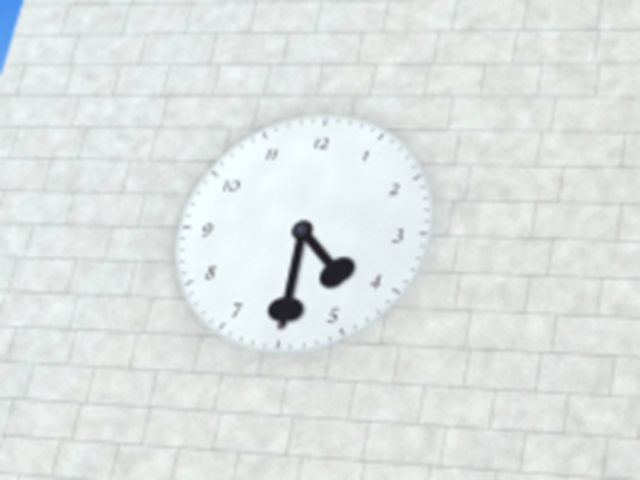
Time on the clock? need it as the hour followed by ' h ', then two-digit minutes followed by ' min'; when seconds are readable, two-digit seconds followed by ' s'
4 h 30 min
